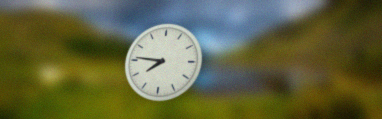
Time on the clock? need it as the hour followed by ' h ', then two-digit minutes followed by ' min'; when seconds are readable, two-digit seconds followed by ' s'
7 h 46 min
